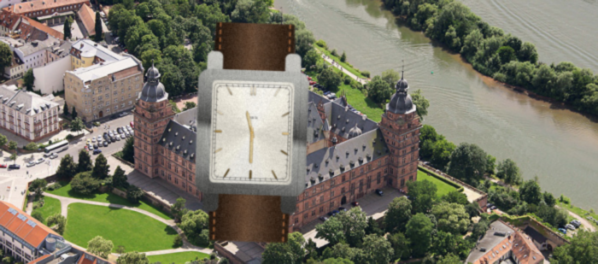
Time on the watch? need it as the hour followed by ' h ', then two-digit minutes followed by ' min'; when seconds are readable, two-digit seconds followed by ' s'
11 h 30 min
